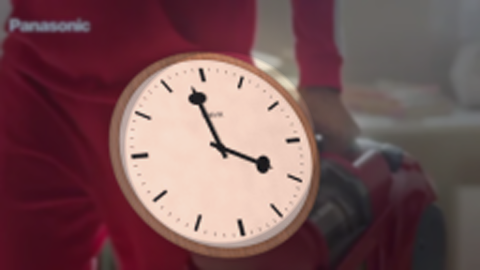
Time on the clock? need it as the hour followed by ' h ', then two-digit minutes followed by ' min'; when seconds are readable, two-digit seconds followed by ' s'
3 h 58 min
